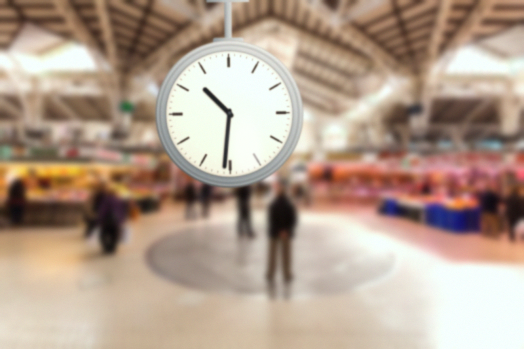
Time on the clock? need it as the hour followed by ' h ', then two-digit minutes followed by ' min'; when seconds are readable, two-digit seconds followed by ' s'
10 h 31 min
